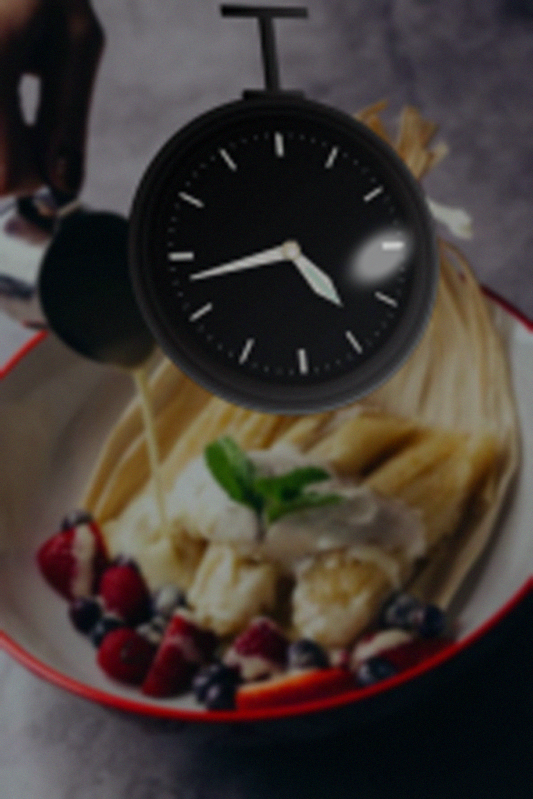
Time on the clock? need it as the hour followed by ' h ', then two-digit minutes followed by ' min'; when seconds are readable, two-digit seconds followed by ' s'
4 h 43 min
